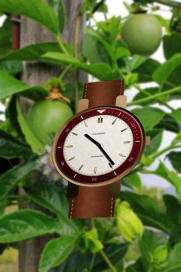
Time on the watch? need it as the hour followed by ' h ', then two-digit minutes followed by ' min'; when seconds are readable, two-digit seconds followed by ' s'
10 h 24 min
